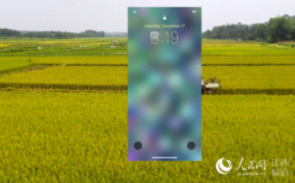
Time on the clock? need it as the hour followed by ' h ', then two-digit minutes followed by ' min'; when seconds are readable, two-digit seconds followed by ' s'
3 h 19 min
